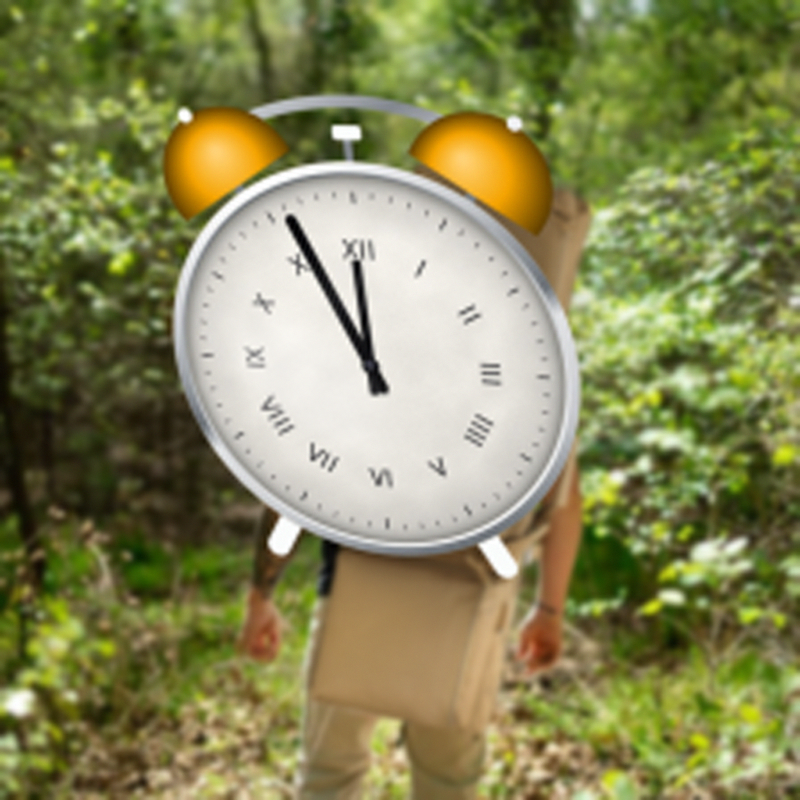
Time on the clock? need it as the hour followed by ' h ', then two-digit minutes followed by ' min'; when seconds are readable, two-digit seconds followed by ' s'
11 h 56 min
